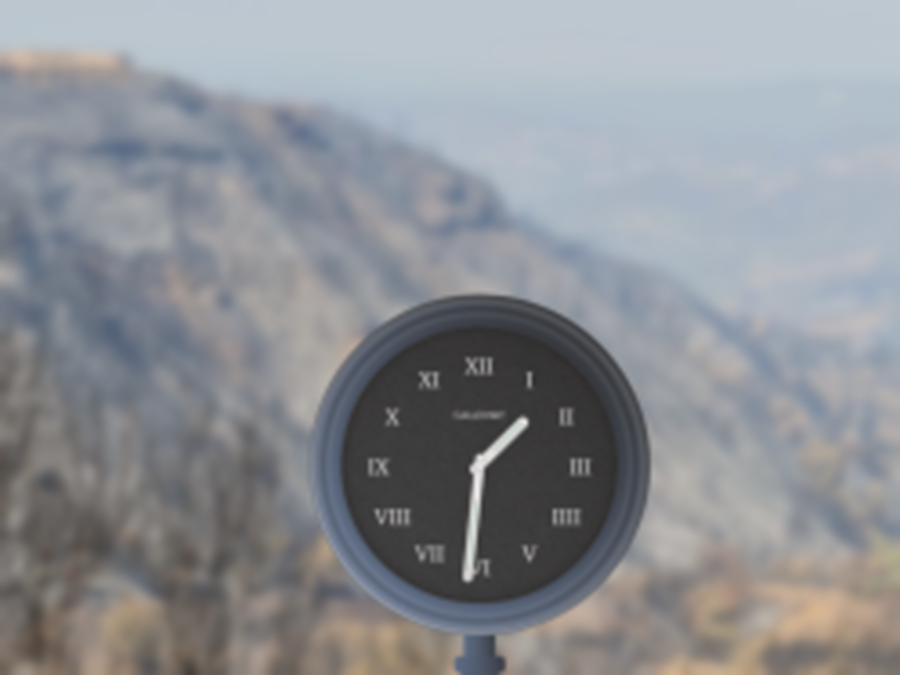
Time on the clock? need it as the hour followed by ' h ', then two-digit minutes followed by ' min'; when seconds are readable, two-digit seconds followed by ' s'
1 h 31 min
